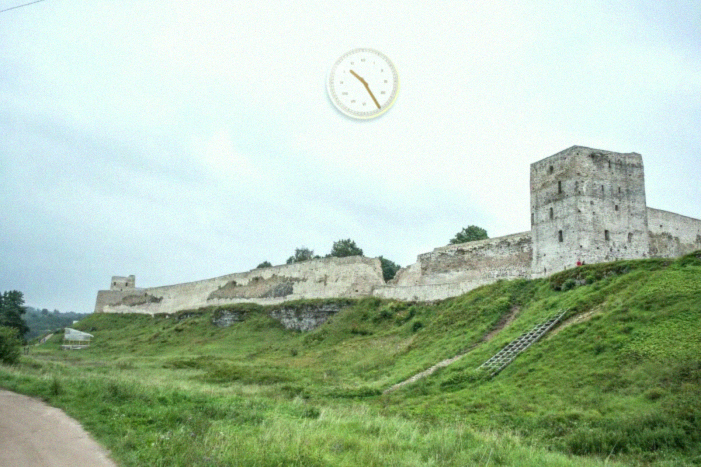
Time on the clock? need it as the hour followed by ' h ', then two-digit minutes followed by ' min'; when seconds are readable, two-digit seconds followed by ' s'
10 h 25 min
